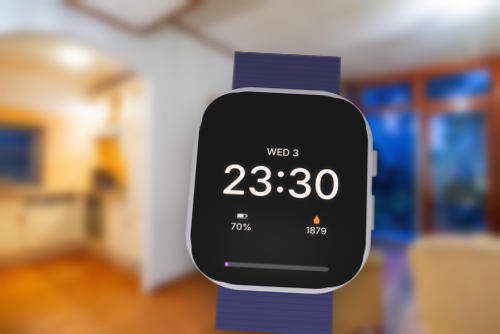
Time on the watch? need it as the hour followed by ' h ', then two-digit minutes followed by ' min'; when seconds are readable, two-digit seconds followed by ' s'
23 h 30 min
